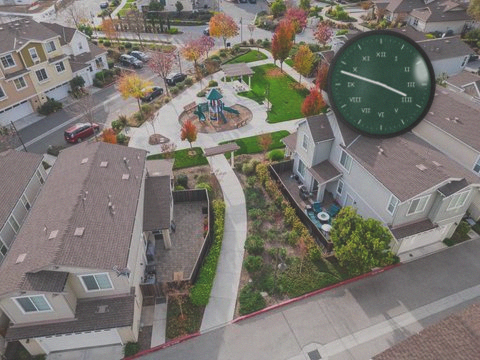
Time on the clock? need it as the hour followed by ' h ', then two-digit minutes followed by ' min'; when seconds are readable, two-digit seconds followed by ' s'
3 h 48 min
